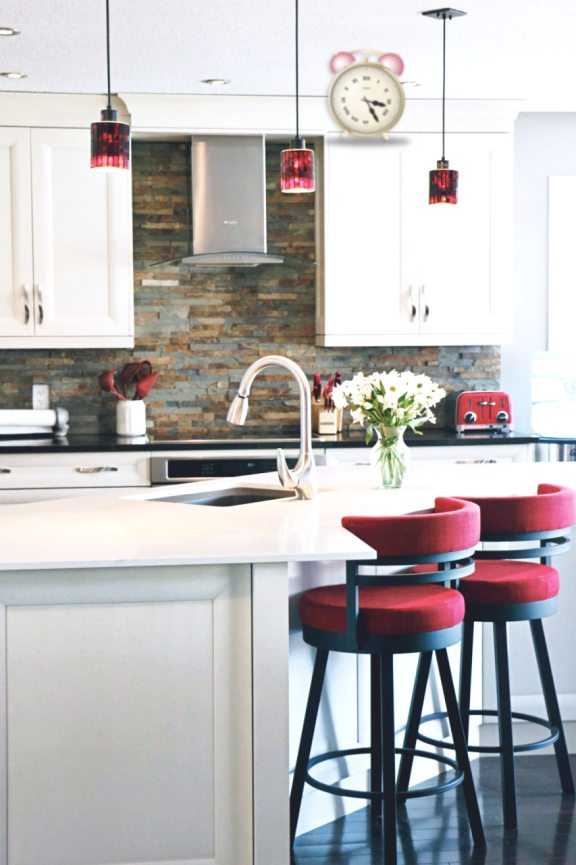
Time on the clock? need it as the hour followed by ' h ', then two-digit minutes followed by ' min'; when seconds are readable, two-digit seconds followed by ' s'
3 h 25 min
